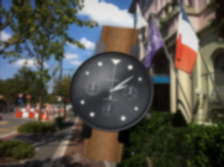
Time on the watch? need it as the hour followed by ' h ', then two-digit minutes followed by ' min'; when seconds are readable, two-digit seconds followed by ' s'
2 h 08 min
